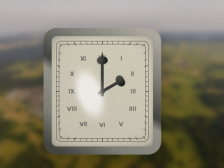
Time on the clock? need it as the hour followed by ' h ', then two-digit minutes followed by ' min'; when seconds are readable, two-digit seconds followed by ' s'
2 h 00 min
